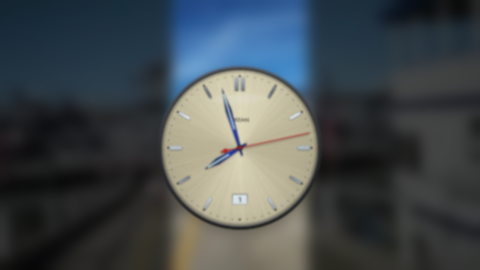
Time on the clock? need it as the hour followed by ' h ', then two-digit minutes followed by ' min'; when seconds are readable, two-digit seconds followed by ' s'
7 h 57 min 13 s
